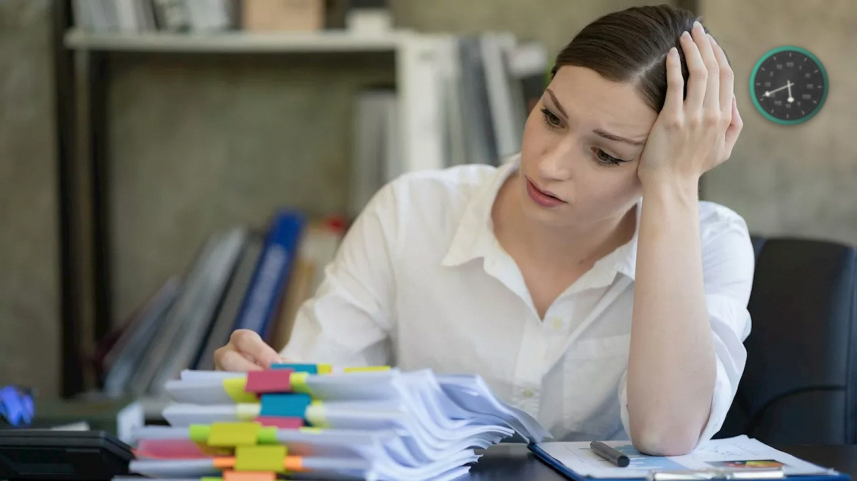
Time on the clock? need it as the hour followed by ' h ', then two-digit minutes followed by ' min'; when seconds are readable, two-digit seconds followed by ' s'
5 h 41 min
